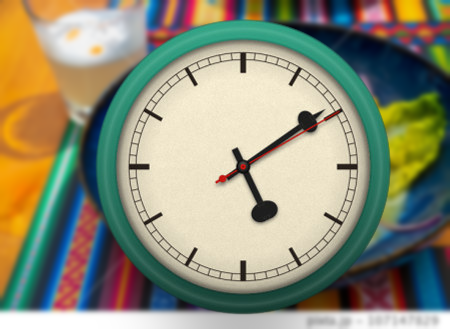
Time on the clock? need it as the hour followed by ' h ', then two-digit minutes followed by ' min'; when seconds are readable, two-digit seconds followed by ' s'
5 h 09 min 10 s
